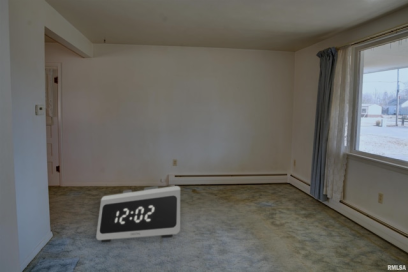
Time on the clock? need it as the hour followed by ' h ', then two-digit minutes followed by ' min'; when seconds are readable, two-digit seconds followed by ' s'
12 h 02 min
